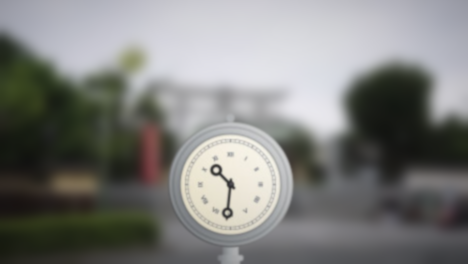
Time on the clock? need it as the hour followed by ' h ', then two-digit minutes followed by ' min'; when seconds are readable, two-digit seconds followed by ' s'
10 h 31 min
